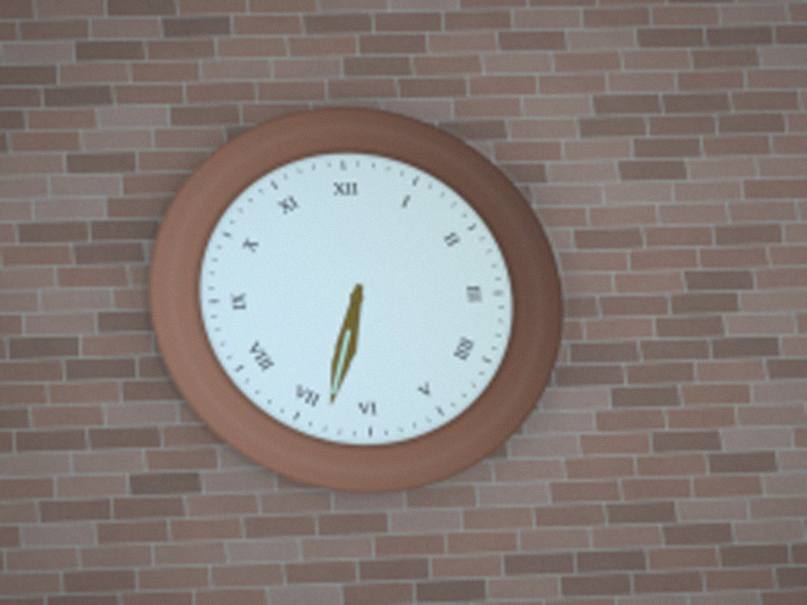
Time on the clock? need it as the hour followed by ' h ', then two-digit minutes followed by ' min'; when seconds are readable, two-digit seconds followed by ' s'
6 h 33 min
